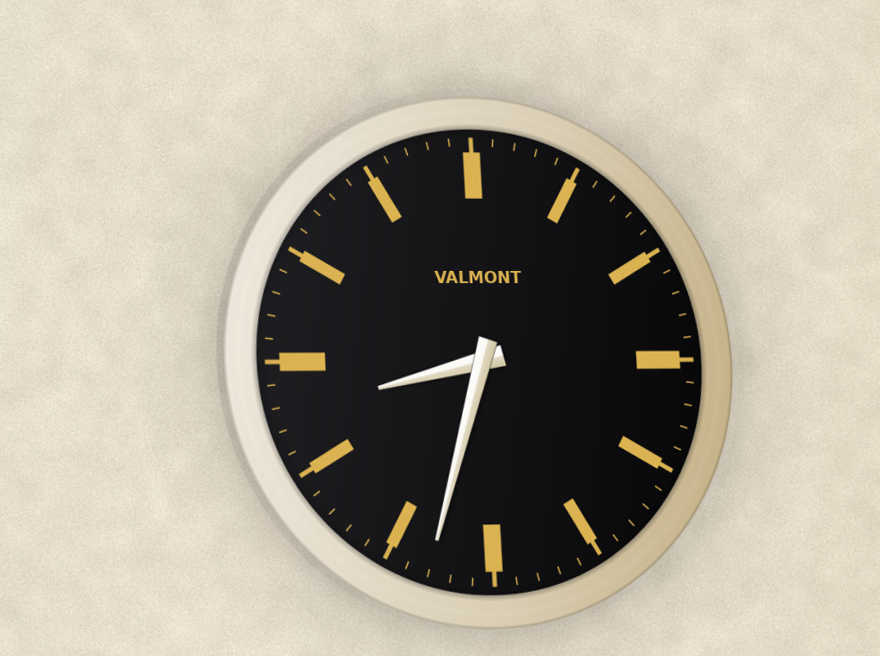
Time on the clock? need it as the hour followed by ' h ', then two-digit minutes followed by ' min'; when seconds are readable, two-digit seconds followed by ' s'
8 h 33 min
